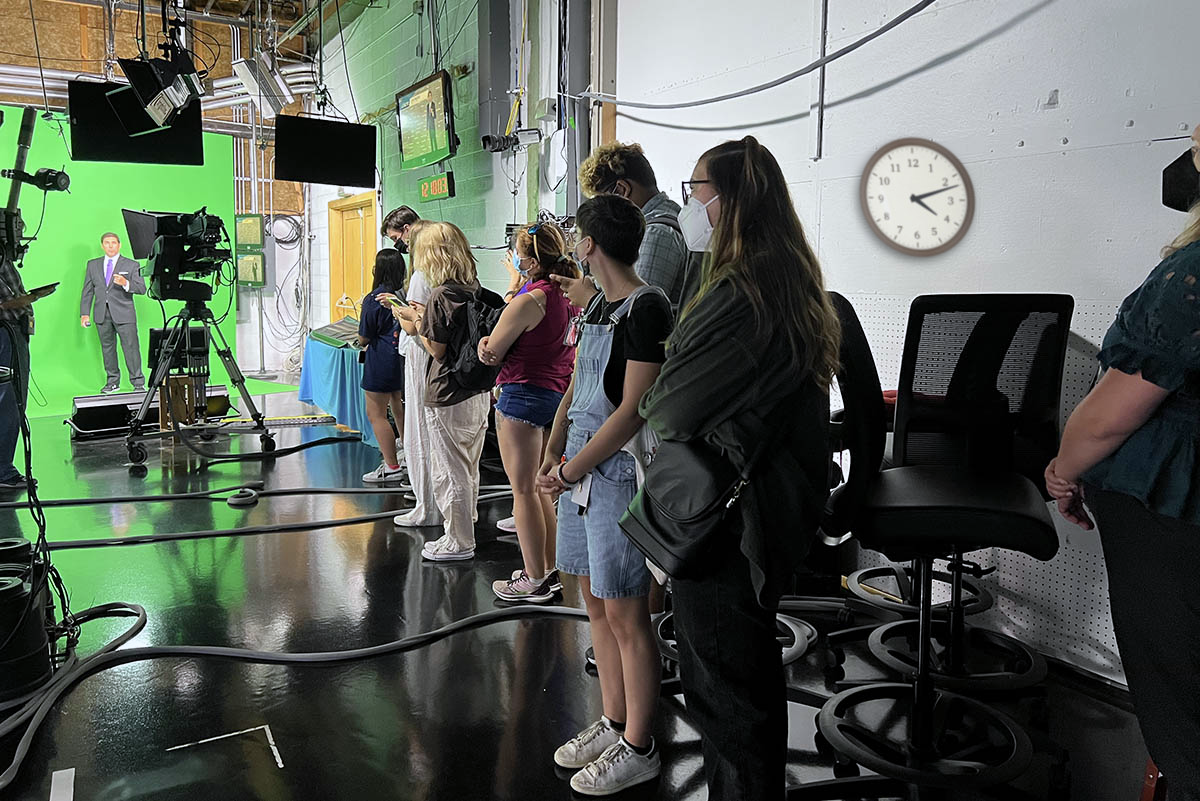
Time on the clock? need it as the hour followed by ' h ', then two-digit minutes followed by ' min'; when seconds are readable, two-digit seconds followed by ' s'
4 h 12 min
